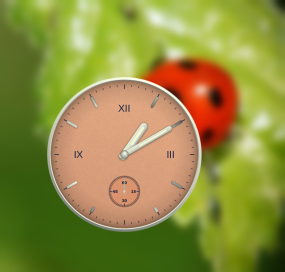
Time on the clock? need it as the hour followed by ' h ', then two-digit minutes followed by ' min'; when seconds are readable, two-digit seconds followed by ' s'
1 h 10 min
